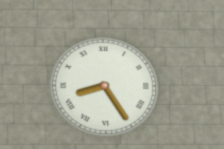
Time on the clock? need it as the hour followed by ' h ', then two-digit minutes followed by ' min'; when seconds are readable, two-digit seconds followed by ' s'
8 h 25 min
